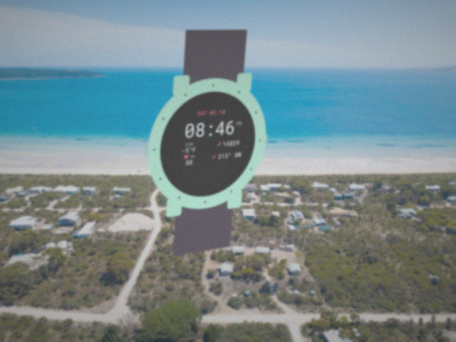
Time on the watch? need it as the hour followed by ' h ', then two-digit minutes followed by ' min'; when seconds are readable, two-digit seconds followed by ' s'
8 h 46 min
